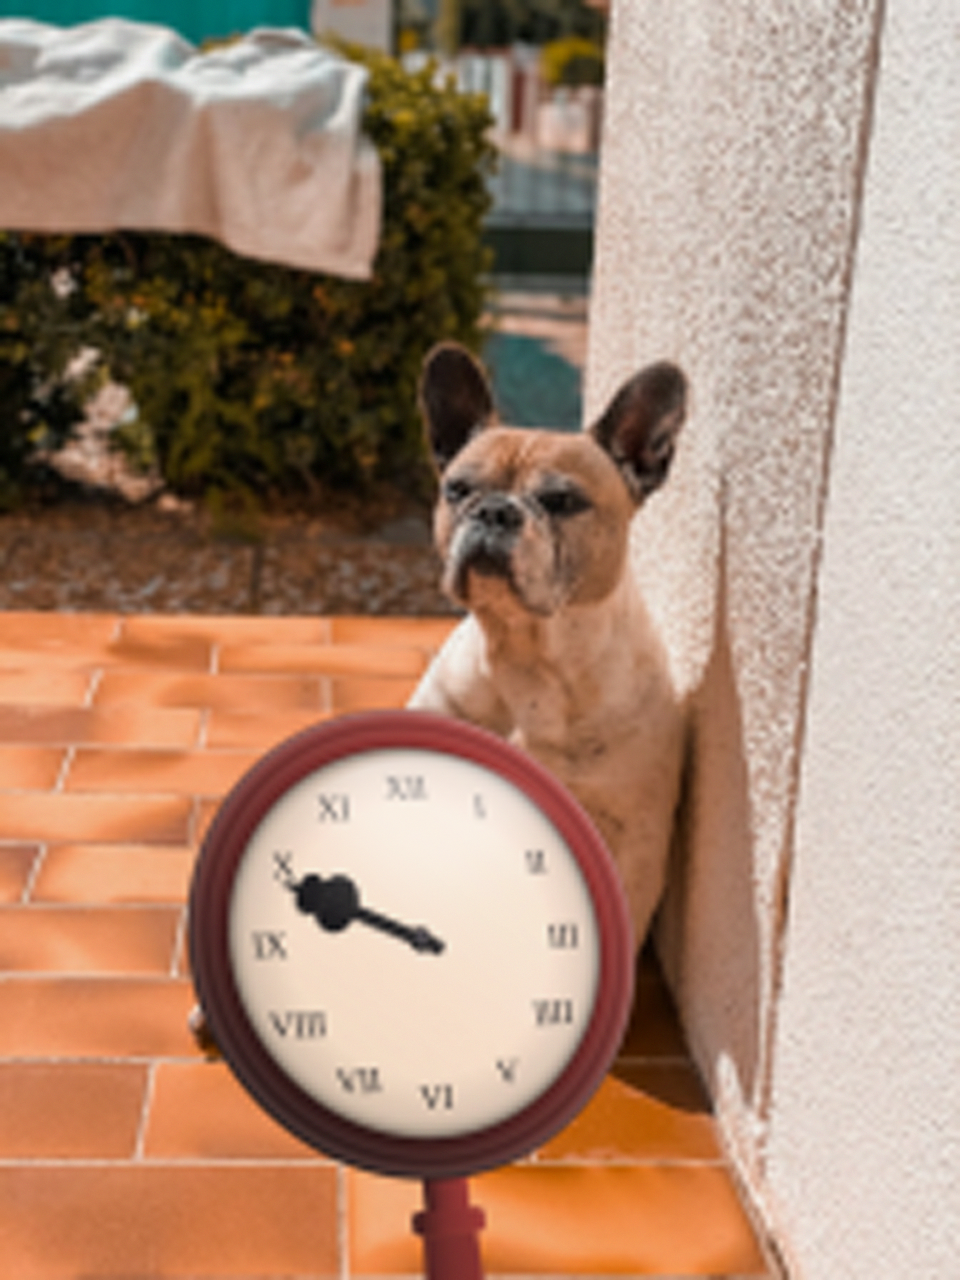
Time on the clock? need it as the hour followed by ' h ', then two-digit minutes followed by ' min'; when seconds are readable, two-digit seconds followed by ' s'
9 h 49 min
